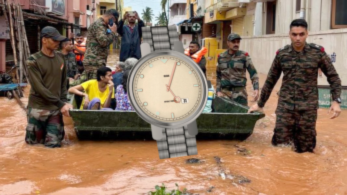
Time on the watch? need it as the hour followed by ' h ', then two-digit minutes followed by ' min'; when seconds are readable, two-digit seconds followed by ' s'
5 h 04 min
